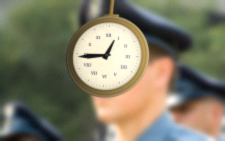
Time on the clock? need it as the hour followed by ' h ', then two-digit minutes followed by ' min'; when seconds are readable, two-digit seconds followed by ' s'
12 h 44 min
